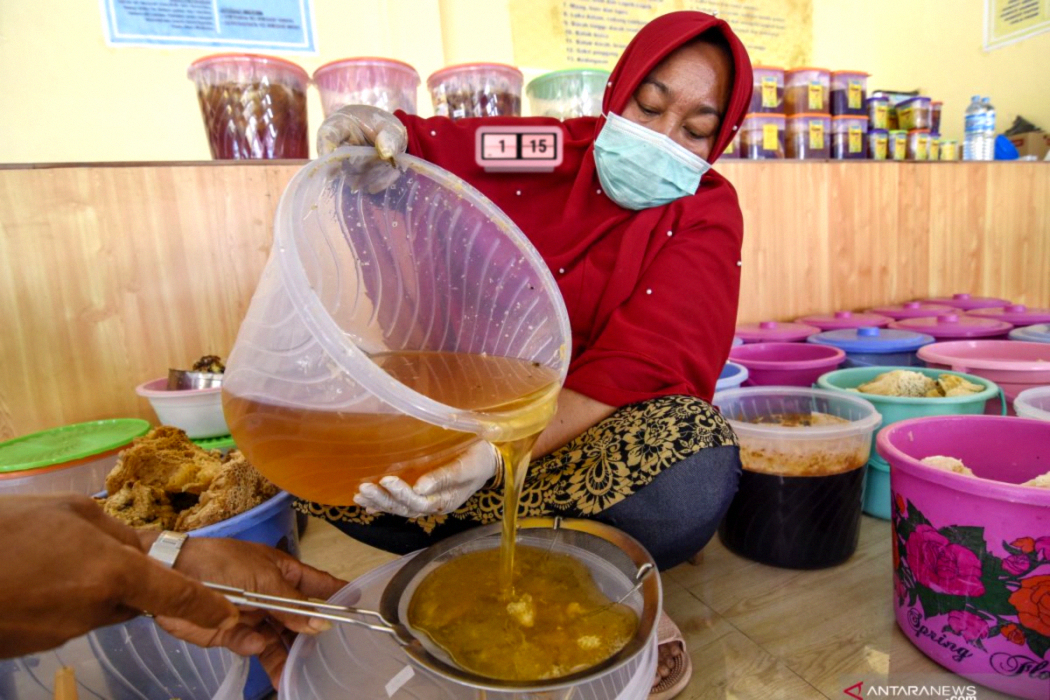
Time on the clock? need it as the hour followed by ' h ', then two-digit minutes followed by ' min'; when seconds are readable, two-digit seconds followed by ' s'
1 h 15 min
